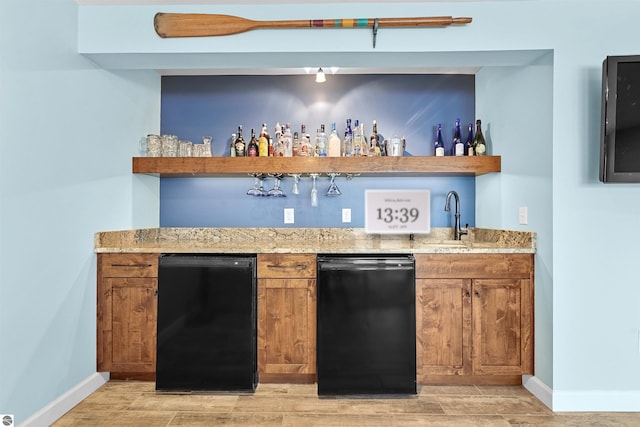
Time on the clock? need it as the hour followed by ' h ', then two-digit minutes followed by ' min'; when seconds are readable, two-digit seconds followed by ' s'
13 h 39 min
